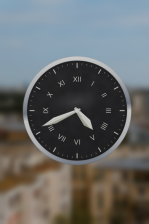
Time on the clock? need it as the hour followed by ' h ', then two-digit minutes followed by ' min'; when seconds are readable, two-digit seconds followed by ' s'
4 h 41 min
